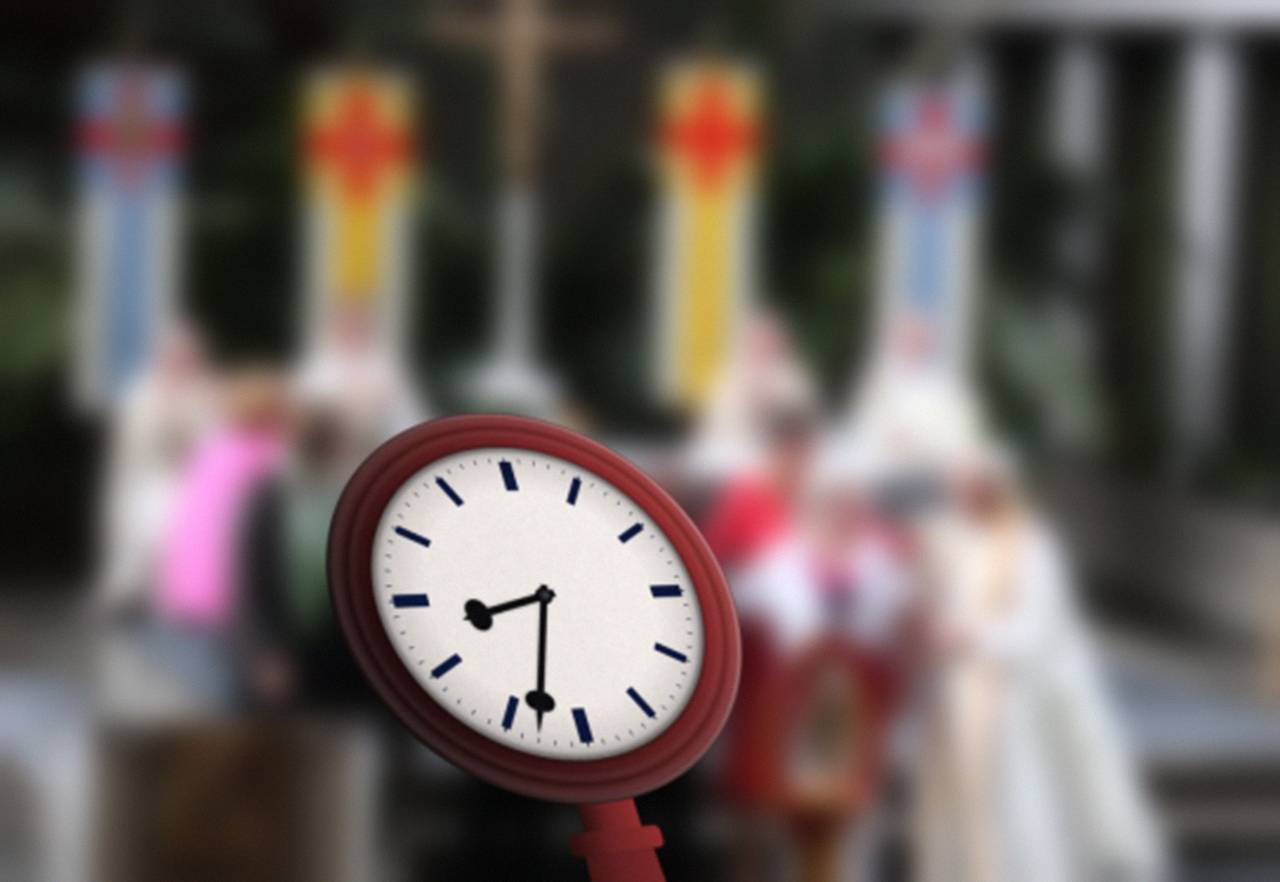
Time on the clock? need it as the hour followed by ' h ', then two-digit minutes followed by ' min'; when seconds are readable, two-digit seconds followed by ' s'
8 h 33 min
